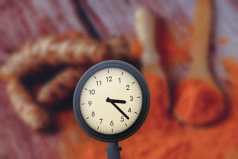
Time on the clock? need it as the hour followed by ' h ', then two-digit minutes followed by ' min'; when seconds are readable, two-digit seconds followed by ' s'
3 h 23 min
